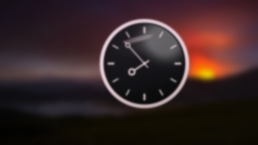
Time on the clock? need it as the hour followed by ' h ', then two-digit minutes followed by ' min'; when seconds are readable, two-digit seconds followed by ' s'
7 h 53 min
